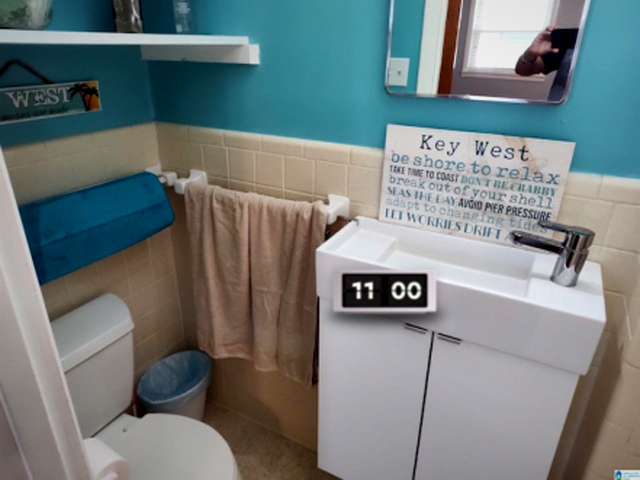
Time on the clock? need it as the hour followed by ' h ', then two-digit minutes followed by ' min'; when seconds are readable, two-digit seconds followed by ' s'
11 h 00 min
